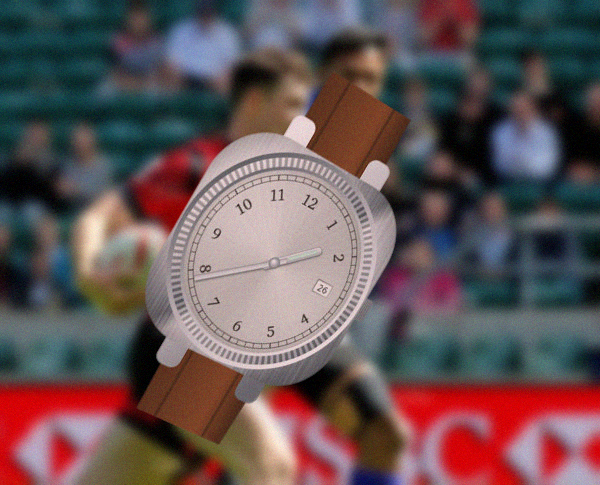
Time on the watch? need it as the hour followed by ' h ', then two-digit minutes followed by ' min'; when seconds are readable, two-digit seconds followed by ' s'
1 h 39 min
